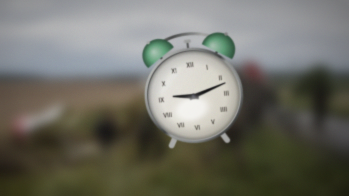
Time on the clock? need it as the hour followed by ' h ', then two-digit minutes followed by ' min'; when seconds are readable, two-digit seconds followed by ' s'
9 h 12 min
